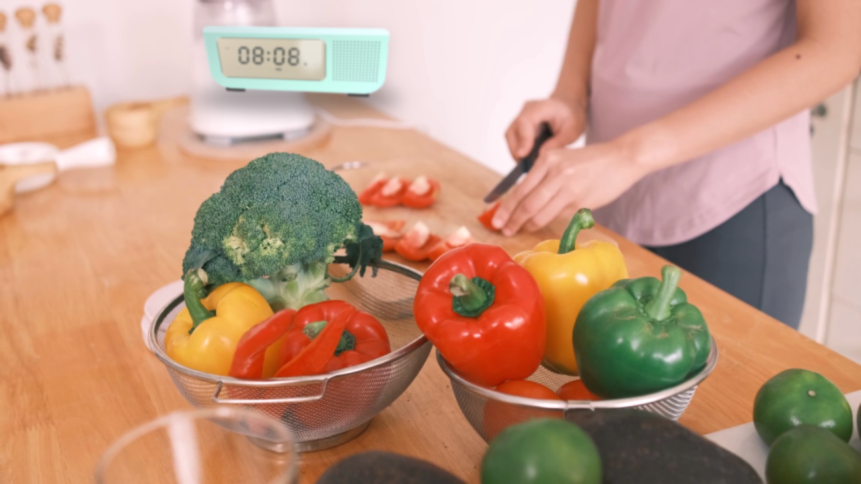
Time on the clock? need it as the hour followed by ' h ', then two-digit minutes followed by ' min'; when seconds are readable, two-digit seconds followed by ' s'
8 h 08 min
